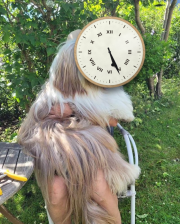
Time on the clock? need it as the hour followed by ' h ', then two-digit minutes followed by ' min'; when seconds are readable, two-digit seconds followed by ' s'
5 h 26 min
